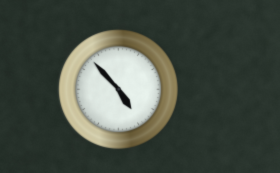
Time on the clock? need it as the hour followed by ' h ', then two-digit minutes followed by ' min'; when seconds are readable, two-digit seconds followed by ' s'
4 h 53 min
